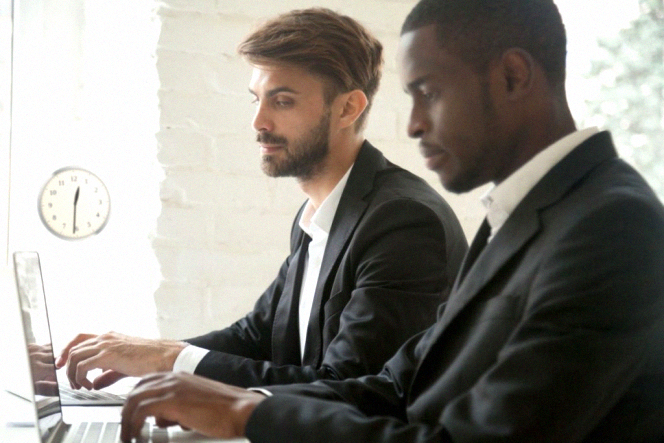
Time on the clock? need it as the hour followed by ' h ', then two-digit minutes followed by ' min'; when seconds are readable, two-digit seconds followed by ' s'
12 h 31 min
